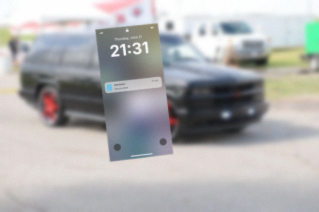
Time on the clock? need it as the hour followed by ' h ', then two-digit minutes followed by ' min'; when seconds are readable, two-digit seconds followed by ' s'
21 h 31 min
